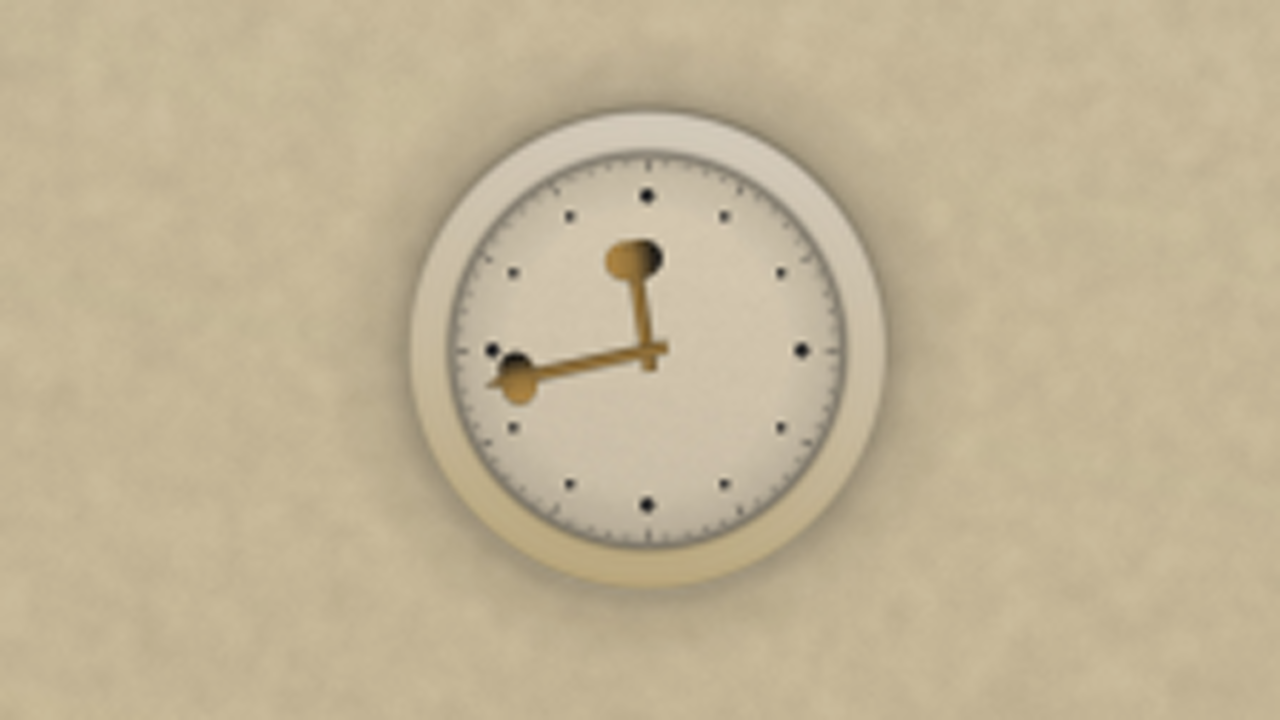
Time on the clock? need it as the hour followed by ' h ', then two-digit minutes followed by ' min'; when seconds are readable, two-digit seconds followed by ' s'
11 h 43 min
